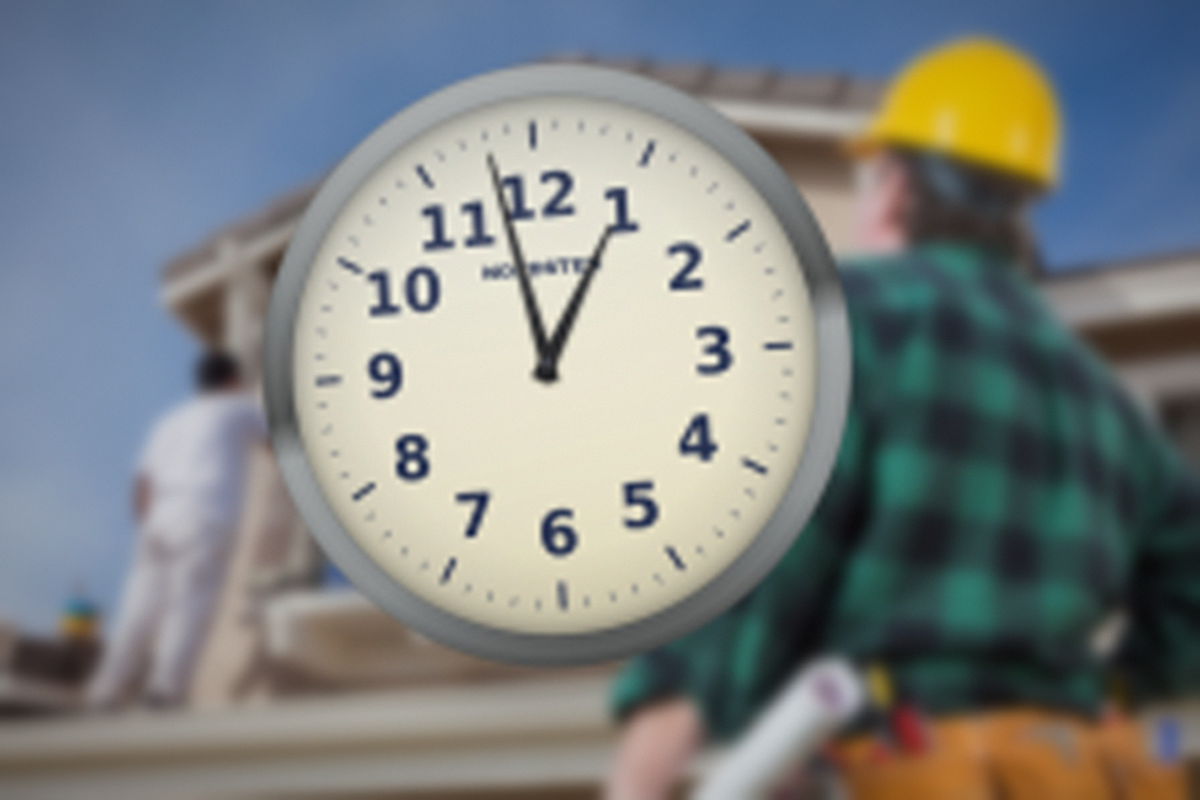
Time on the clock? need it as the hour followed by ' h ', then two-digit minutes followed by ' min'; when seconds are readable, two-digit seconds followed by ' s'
12 h 58 min
